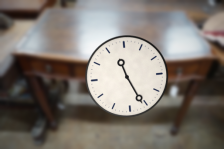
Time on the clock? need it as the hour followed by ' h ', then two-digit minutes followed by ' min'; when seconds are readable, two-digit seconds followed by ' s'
11 h 26 min
